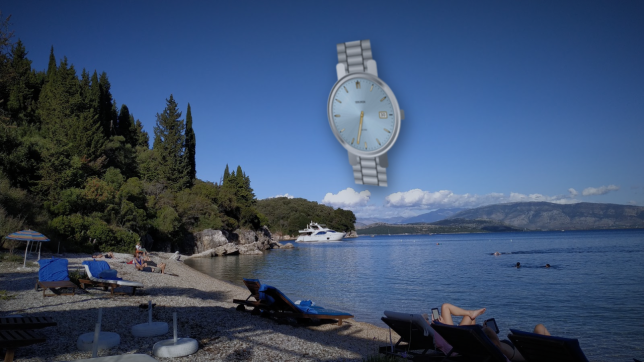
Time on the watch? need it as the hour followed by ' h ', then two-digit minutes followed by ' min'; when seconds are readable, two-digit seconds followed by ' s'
6 h 33 min
